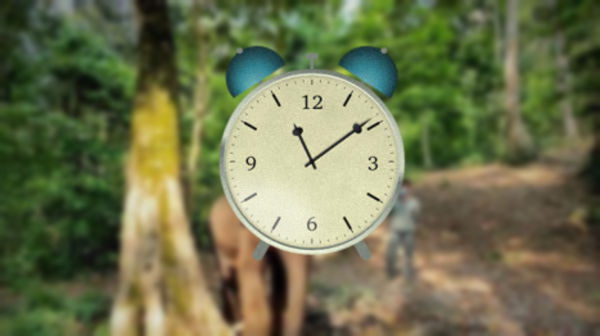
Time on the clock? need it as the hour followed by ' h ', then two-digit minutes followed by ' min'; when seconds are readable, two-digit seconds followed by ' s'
11 h 09 min
